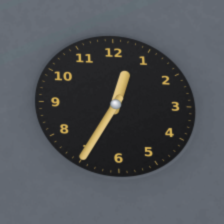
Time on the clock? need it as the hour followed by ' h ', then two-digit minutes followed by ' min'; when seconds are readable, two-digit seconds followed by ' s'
12 h 35 min
